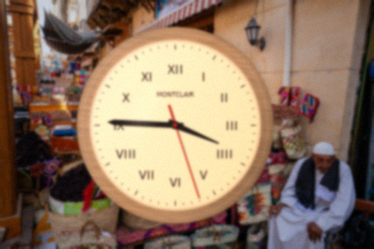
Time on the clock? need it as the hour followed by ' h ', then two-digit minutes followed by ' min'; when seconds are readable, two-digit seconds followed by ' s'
3 h 45 min 27 s
